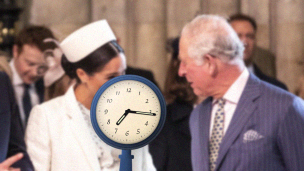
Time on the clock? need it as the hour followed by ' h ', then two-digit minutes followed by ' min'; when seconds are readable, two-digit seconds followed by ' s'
7 h 16 min
